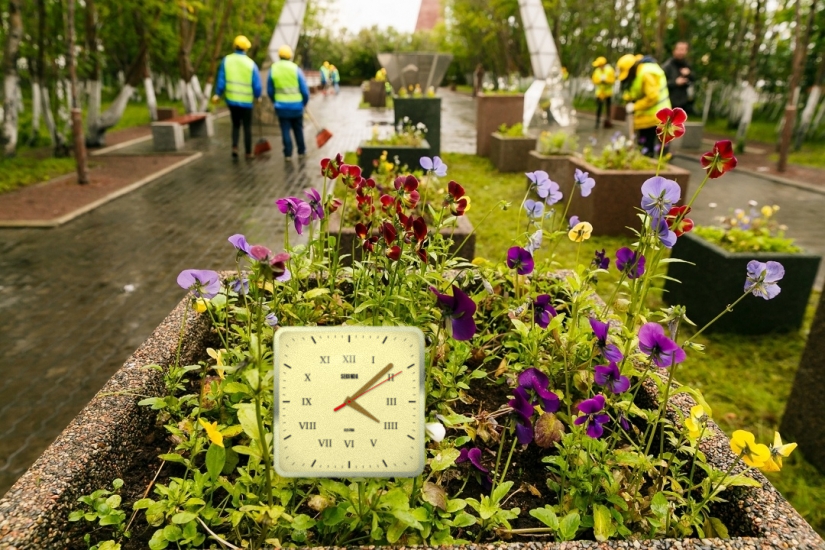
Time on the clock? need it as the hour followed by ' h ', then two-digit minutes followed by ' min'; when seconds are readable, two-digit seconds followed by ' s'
4 h 08 min 10 s
